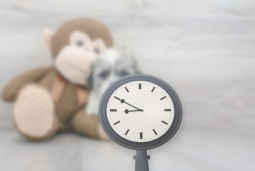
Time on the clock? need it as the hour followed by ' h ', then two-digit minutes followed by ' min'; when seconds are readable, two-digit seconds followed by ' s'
8 h 50 min
